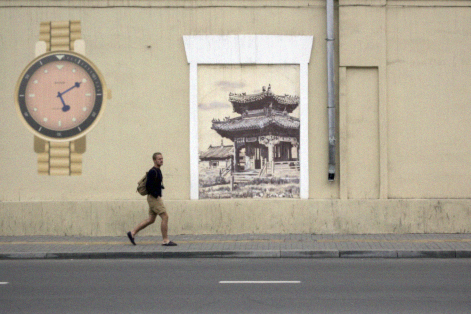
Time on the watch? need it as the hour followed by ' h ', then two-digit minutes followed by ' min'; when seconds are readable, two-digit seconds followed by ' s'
5 h 10 min
